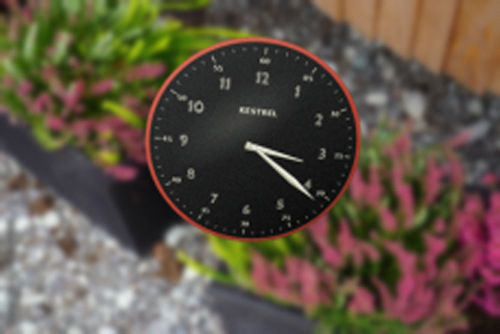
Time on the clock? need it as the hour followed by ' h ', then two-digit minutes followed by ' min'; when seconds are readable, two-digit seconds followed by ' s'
3 h 21 min
